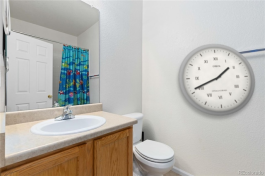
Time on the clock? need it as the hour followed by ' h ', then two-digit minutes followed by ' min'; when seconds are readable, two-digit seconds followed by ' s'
1 h 41 min
